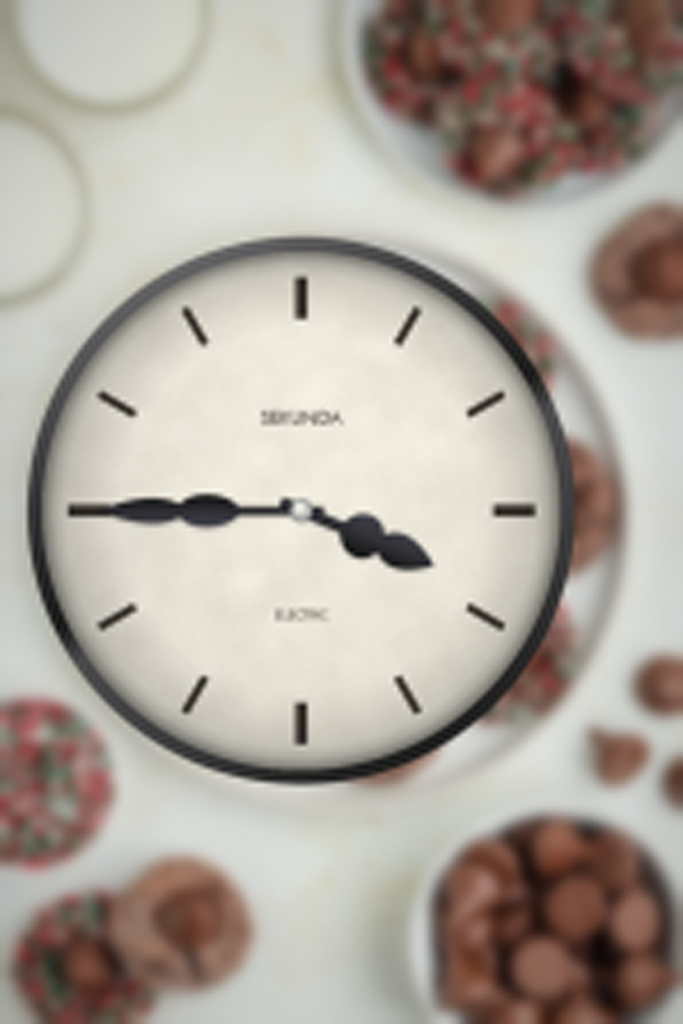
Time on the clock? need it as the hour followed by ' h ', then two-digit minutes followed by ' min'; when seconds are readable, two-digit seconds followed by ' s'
3 h 45 min
